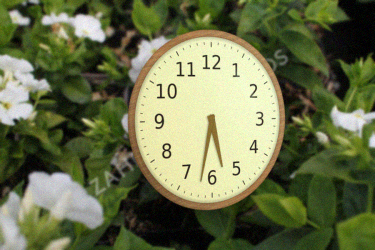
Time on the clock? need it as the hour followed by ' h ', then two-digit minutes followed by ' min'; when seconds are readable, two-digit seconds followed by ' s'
5 h 32 min
